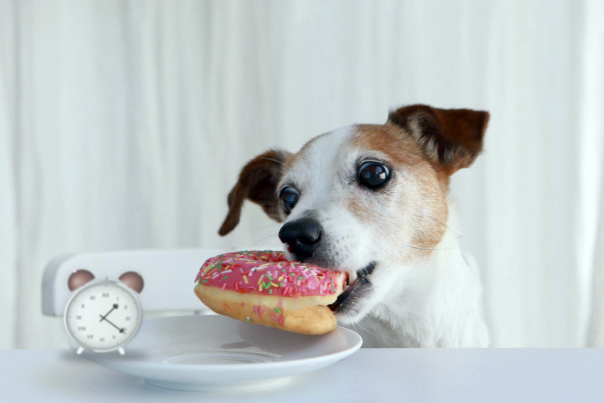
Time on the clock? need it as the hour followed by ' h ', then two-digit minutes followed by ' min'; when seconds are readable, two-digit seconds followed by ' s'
1 h 21 min
